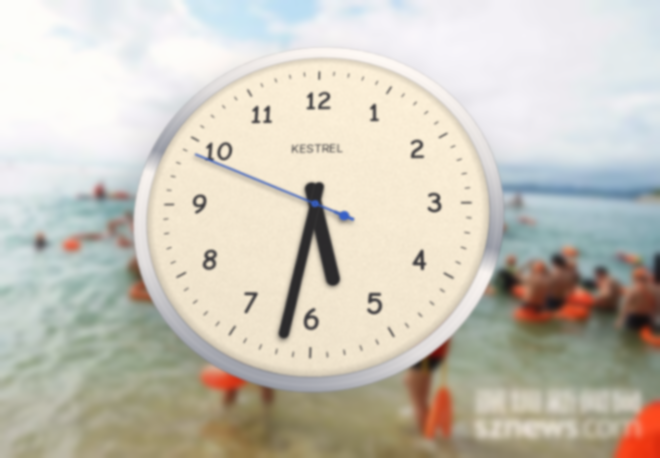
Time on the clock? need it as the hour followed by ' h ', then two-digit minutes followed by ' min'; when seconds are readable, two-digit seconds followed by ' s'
5 h 31 min 49 s
